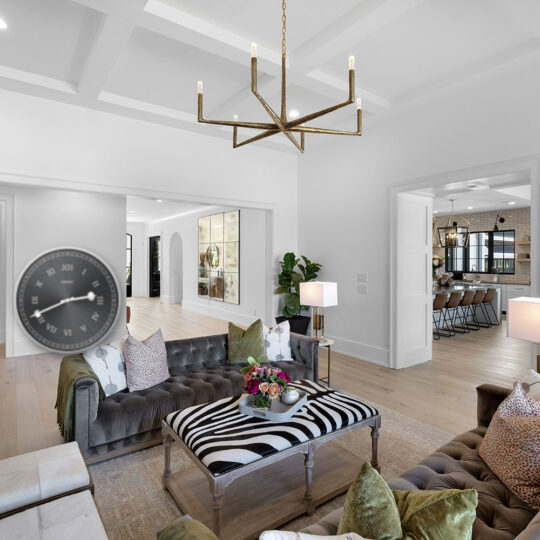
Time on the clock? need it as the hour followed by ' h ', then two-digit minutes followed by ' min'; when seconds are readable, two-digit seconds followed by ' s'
2 h 41 min
